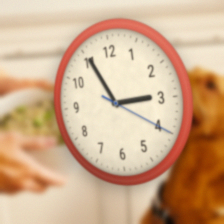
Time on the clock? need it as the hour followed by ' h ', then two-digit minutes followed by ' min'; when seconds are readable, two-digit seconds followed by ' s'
2 h 55 min 20 s
